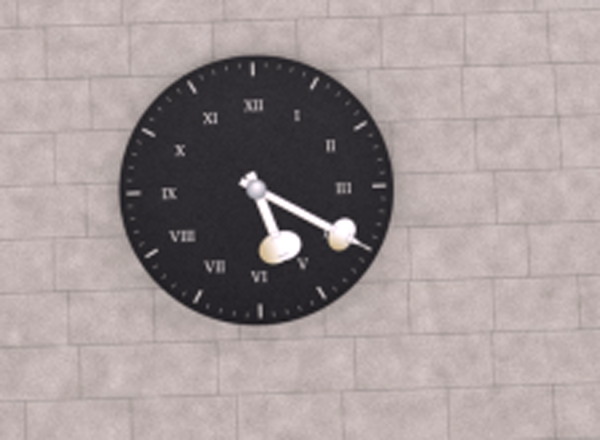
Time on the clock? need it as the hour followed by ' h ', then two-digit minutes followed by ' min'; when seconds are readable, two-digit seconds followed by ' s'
5 h 20 min
